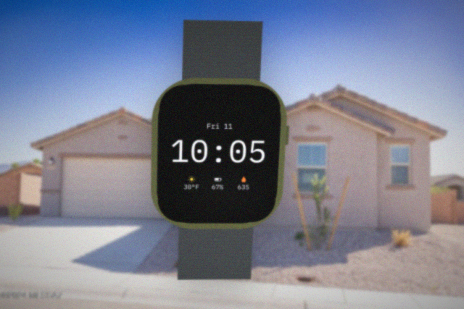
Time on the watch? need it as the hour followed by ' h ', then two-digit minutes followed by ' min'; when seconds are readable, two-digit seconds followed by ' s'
10 h 05 min
